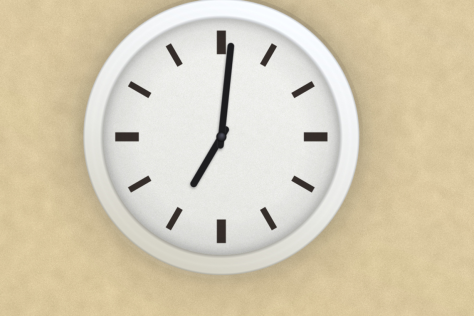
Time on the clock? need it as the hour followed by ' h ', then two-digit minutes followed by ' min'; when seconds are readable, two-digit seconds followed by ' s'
7 h 01 min
